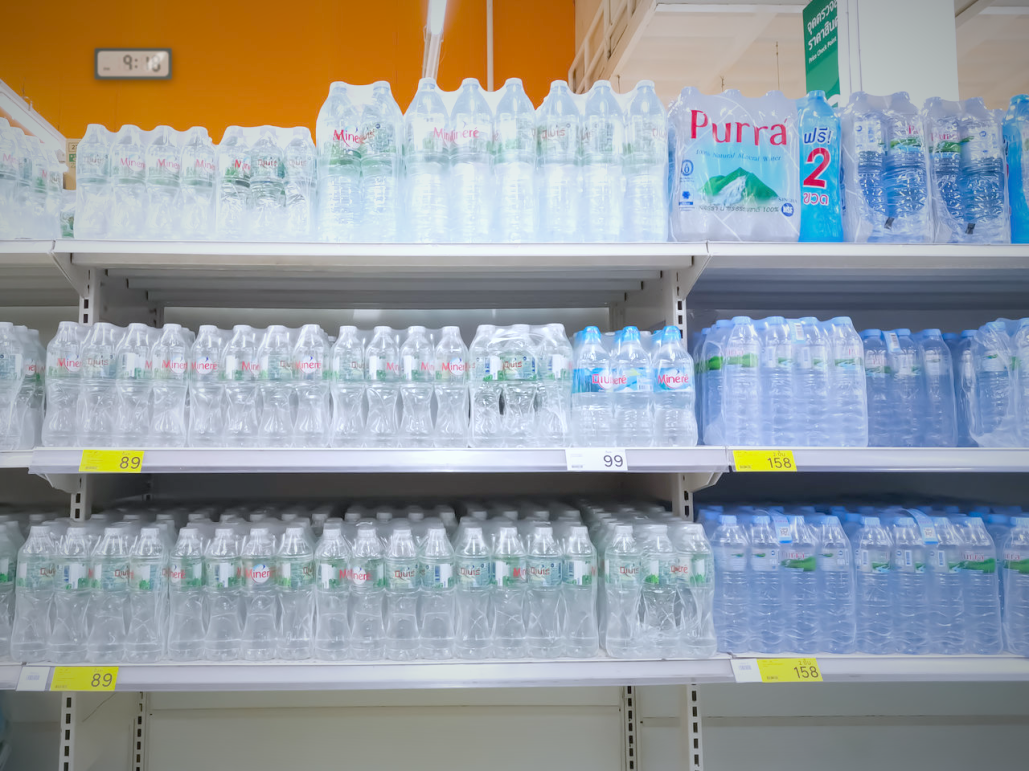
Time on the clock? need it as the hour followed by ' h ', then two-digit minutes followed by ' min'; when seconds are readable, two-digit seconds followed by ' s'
9 h 18 min
